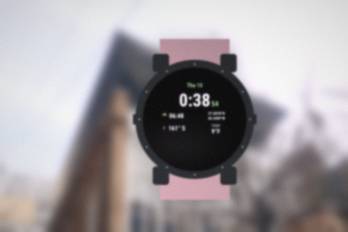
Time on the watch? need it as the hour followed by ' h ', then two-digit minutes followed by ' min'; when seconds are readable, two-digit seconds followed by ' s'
0 h 38 min
